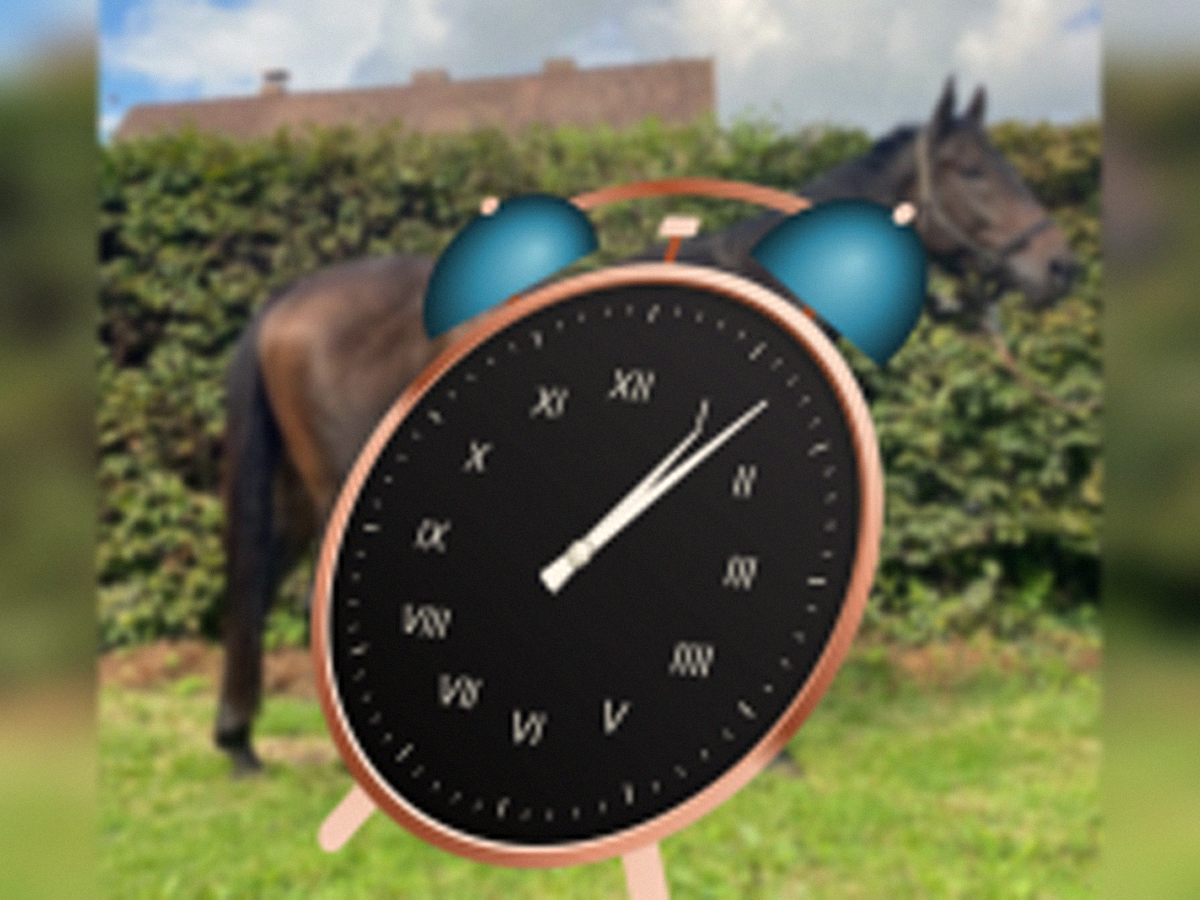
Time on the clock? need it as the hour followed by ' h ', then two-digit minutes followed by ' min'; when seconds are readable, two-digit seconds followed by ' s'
1 h 07 min
